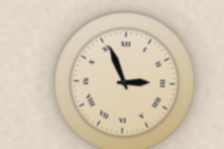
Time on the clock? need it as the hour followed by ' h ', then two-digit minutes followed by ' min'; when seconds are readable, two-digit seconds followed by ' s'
2 h 56 min
